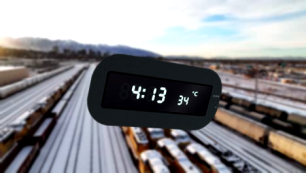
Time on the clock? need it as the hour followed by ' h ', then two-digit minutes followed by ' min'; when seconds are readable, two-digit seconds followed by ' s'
4 h 13 min
